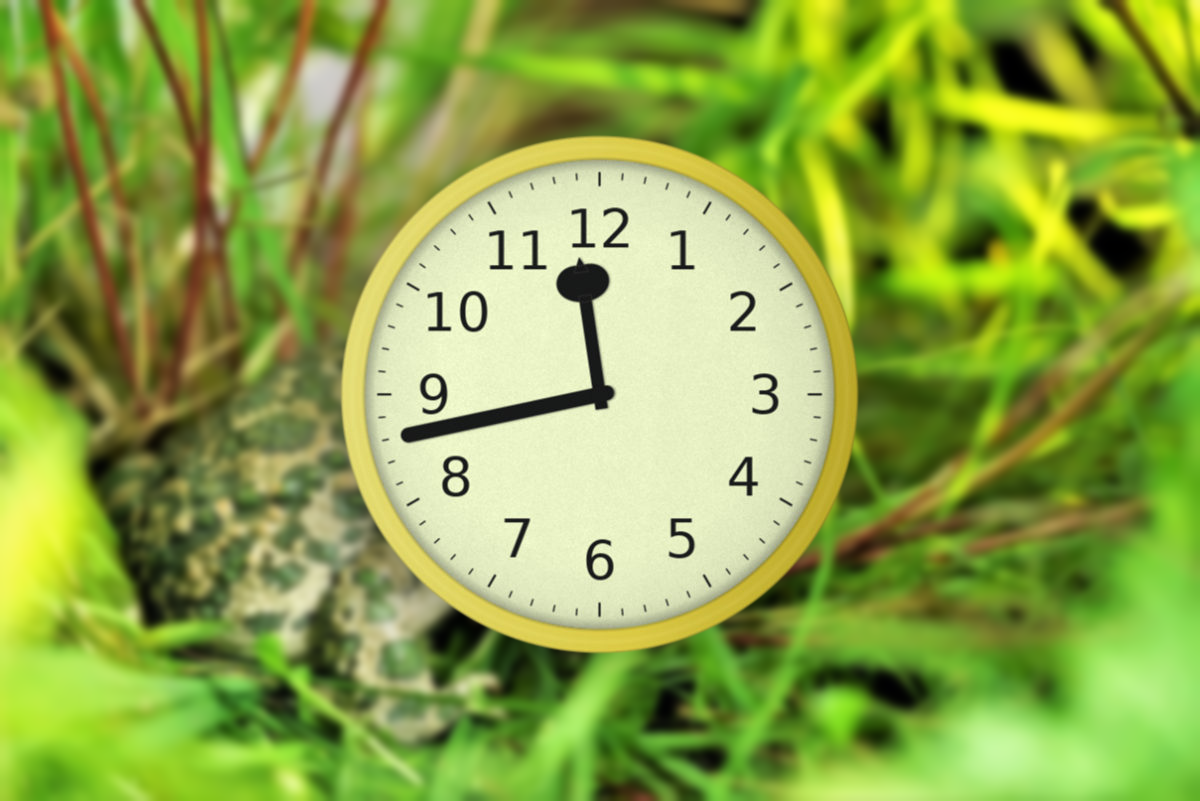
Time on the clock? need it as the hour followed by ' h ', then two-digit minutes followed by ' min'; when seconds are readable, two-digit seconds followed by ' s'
11 h 43 min
